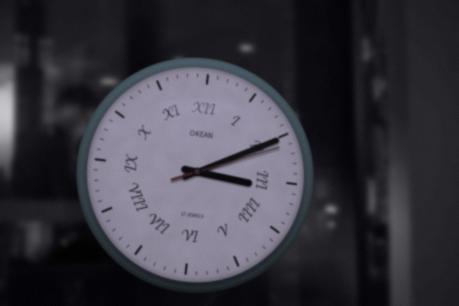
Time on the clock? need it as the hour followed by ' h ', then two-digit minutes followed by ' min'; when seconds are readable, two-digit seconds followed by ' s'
3 h 10 min 11 s
